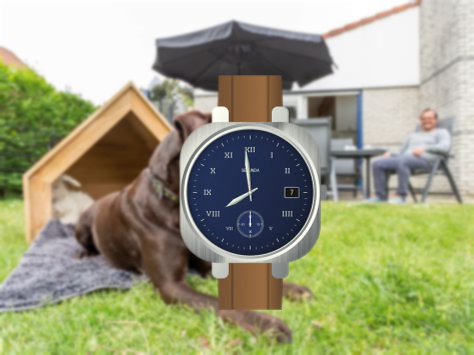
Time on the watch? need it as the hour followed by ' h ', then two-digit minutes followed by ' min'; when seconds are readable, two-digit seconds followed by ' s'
7 h 59 min
